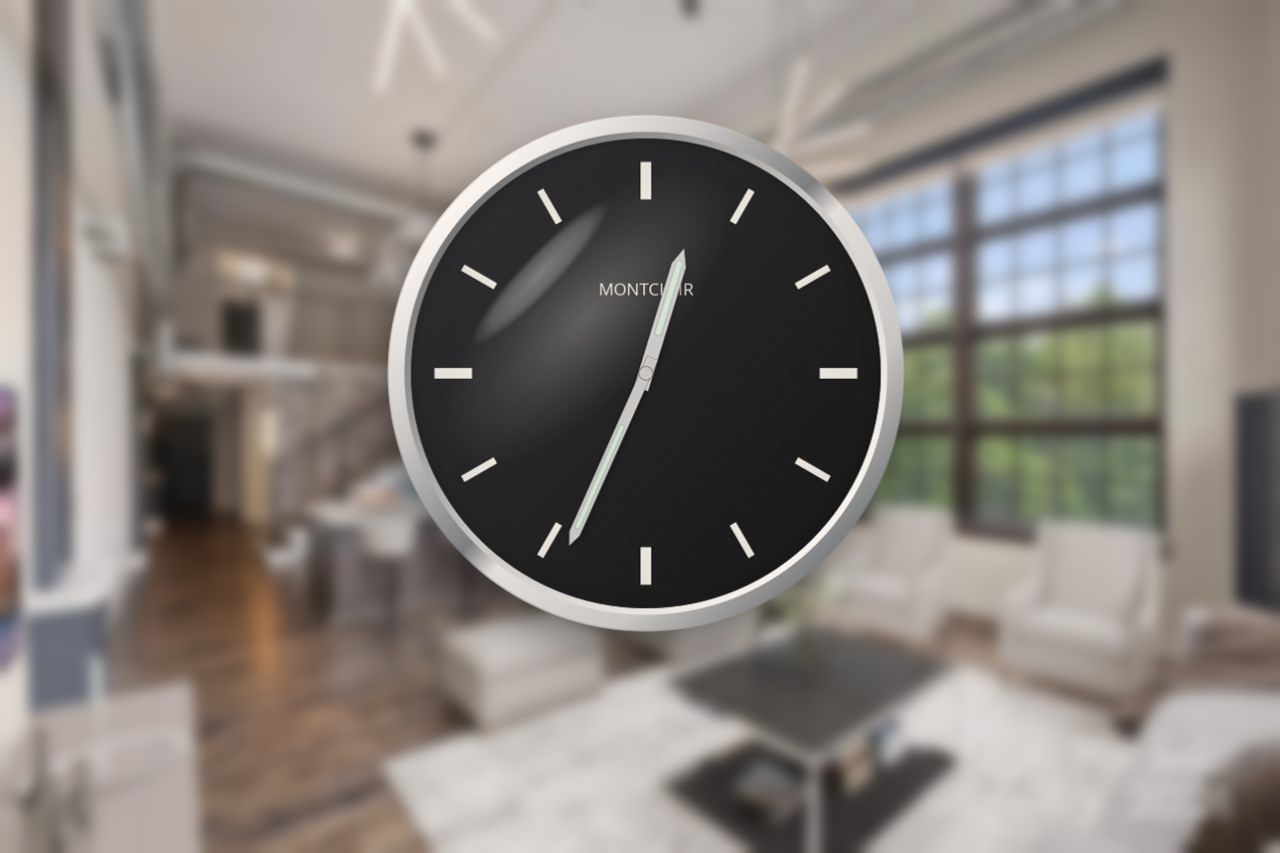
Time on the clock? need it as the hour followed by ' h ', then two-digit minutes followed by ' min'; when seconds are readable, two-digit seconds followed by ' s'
12 h 34 min
